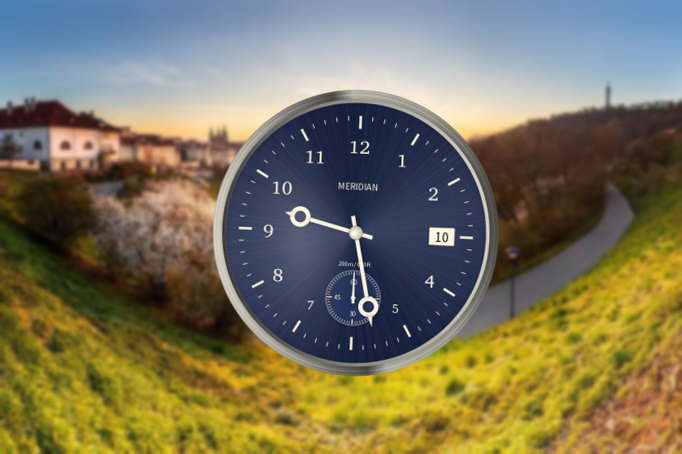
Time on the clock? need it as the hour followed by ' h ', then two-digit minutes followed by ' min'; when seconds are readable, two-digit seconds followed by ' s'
9 h 28 min
